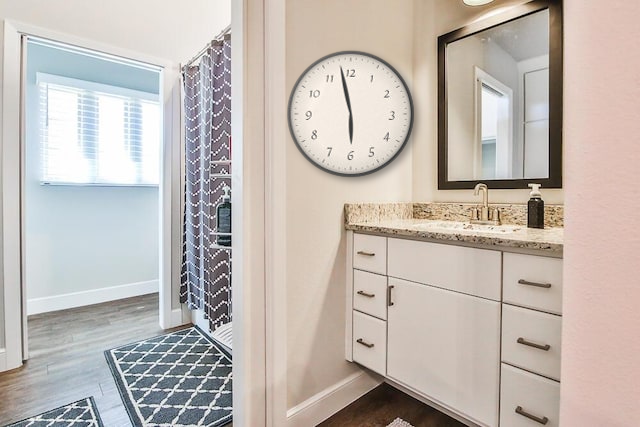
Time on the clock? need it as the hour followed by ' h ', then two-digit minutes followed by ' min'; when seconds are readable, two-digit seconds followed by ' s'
5 h 58 min
